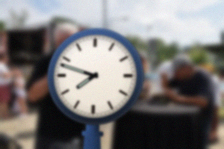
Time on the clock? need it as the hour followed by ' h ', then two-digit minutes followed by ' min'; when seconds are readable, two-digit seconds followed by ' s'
7 h 48 min
